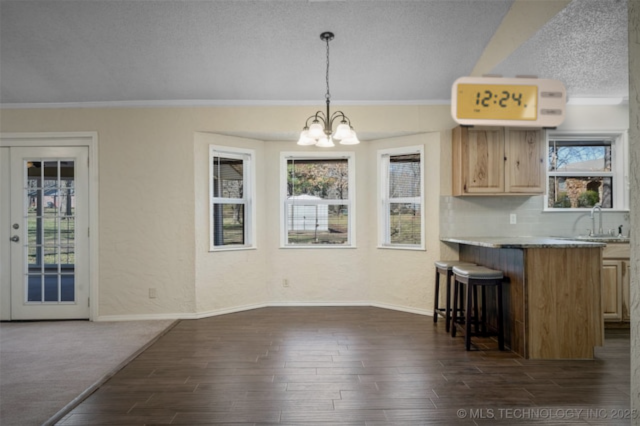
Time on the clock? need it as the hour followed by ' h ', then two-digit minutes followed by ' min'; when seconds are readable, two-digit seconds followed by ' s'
12 h 24 min
